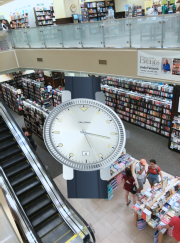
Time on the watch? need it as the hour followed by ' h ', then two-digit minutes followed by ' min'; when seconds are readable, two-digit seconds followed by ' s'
5 h 17 min
